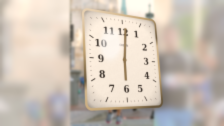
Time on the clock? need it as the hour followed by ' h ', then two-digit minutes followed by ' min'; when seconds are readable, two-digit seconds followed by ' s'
6 h 01 min
